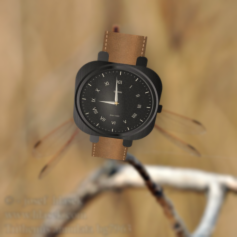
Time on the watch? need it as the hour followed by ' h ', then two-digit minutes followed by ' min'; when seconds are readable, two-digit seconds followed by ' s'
8 h 59 min
